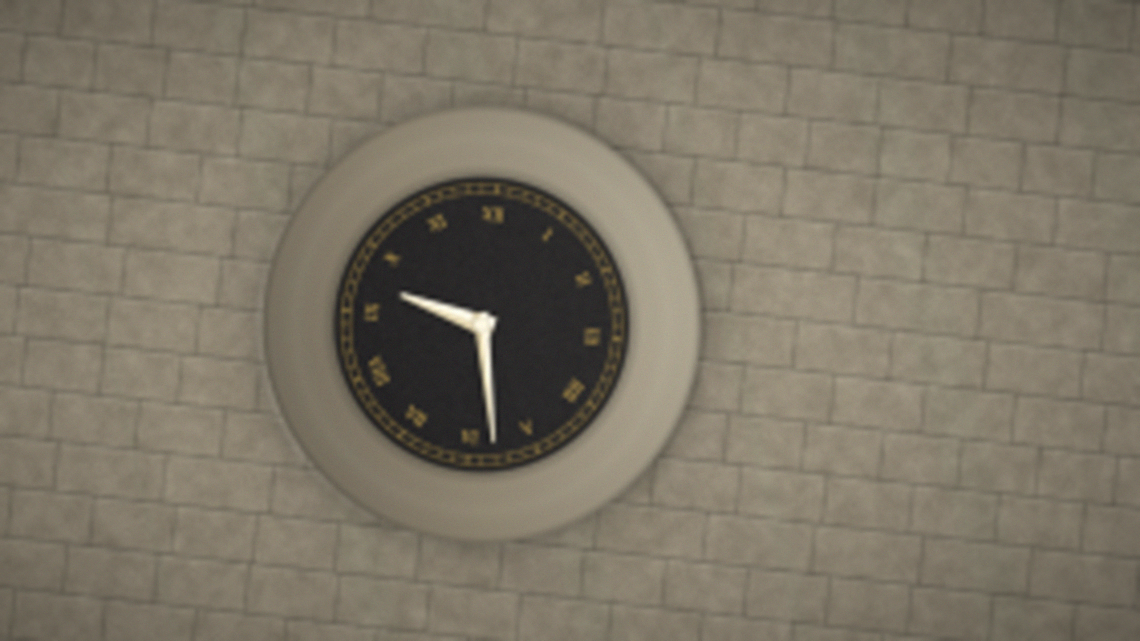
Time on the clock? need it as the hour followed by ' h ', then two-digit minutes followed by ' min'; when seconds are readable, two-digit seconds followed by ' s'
9 h 28 min
